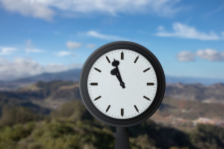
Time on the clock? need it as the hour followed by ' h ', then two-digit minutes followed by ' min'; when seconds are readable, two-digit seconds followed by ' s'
10 h 57 min
